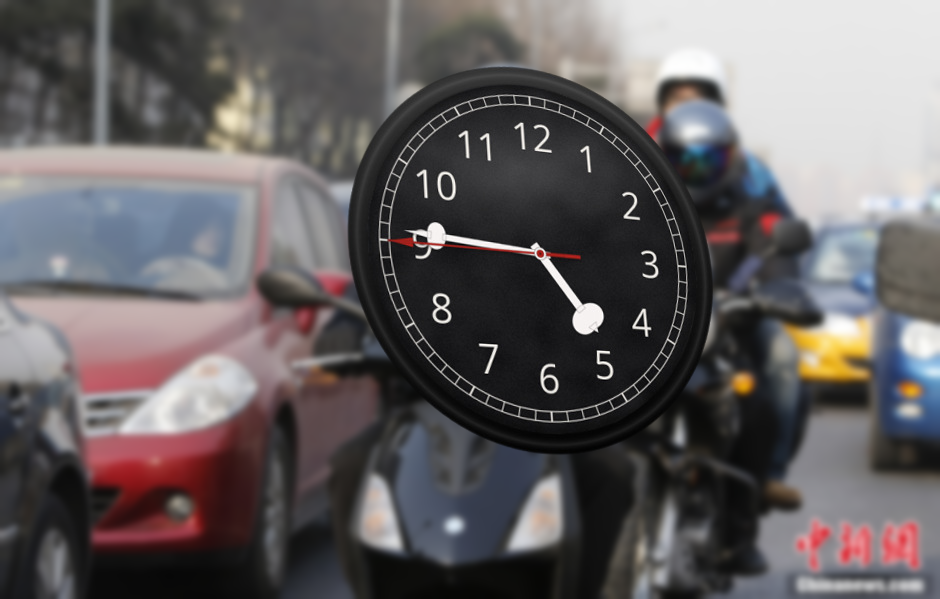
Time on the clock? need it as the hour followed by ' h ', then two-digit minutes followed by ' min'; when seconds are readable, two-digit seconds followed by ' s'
4 h 45 min 45 s
